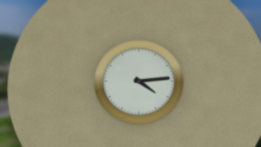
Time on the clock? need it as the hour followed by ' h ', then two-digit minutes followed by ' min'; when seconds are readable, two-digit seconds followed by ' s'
4 h 14 min
